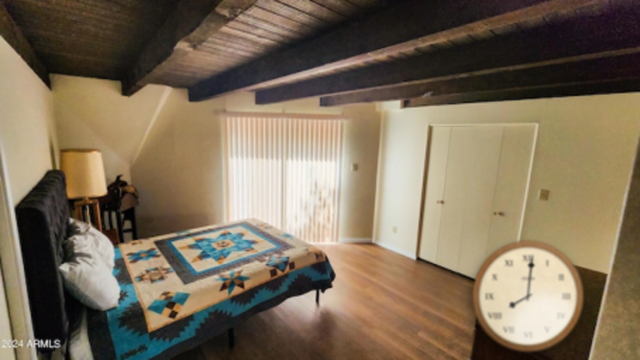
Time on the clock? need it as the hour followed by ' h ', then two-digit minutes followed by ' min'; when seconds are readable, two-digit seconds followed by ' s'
8 h 01 min
